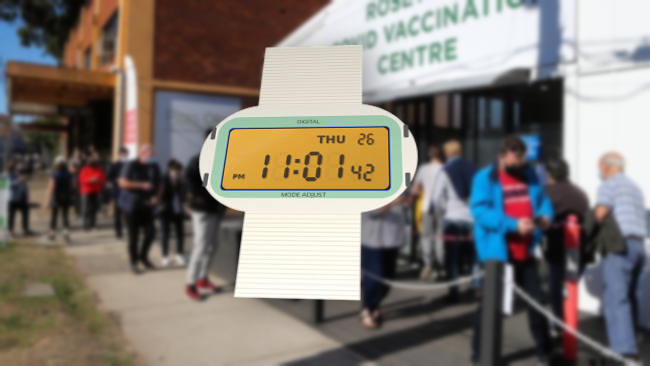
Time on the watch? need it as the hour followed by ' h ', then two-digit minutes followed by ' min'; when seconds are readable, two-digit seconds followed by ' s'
11 h 01 min 42 s
